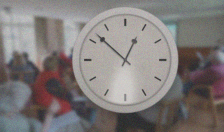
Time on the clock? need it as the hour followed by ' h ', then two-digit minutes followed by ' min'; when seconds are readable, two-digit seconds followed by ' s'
12 h 52 min
